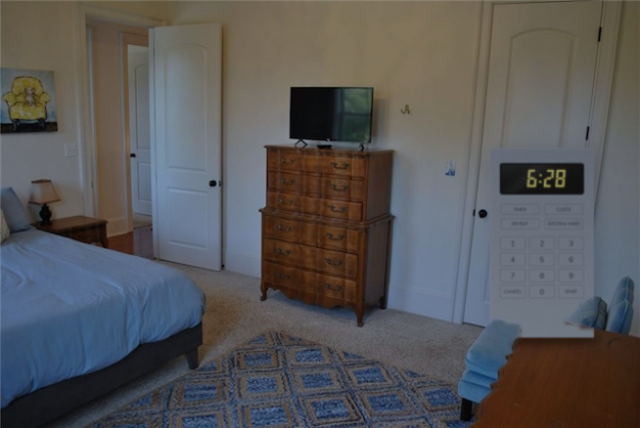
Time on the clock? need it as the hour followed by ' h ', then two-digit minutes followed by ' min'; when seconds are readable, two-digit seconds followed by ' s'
6 h 28 min
